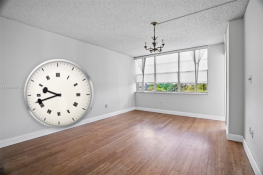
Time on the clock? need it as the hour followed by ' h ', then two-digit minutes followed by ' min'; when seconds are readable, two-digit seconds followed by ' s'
9 h 42 min
